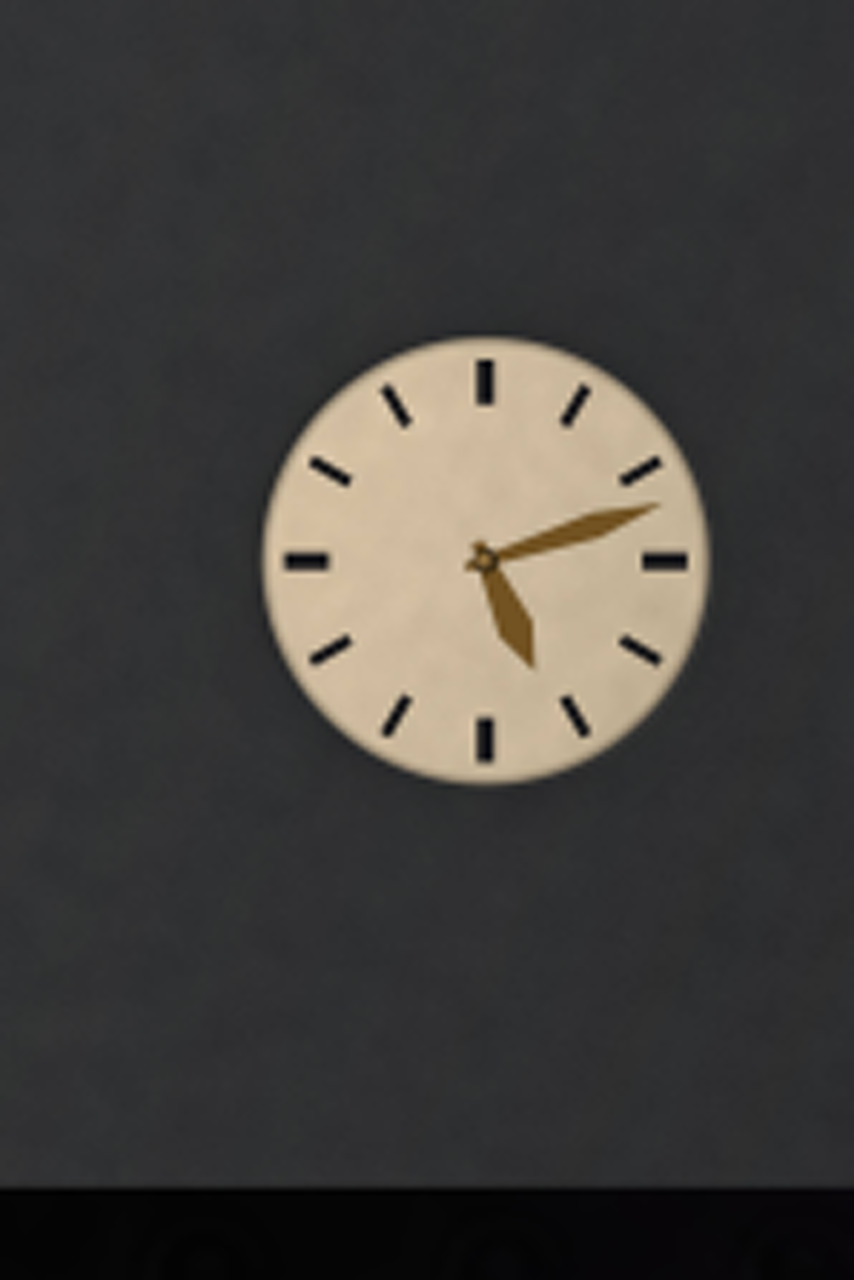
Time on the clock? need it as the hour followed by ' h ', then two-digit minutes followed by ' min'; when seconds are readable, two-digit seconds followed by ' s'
5 h 12 min
